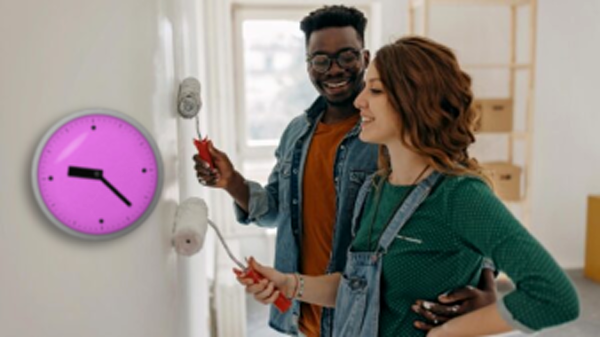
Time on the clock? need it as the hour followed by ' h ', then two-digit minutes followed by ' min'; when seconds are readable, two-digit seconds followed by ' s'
9 h 23 min
